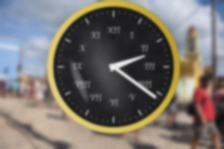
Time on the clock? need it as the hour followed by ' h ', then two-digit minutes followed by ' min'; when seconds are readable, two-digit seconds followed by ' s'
2 h 21 min
